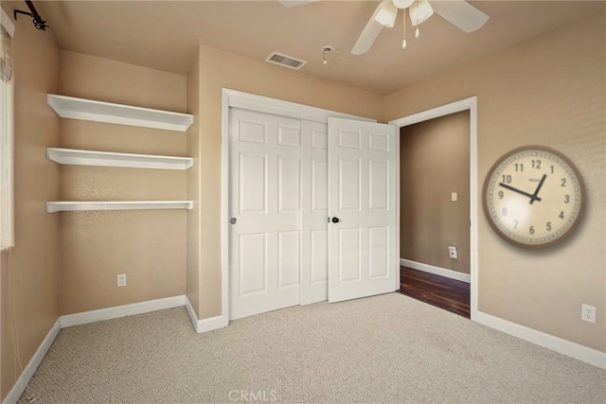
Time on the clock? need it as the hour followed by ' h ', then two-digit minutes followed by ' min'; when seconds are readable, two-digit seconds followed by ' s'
12 h 48 min
